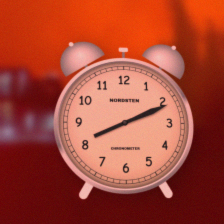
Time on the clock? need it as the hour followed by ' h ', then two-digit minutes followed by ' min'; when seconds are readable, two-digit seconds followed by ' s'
8 h 11 min
